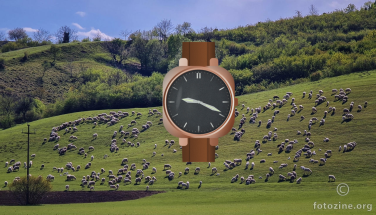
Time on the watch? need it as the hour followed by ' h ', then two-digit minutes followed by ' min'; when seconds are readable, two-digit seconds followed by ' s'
9 h 19 min
